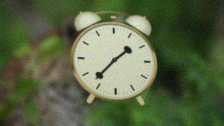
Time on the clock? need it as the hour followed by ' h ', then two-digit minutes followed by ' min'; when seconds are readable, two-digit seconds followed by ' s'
1 h 37 min
